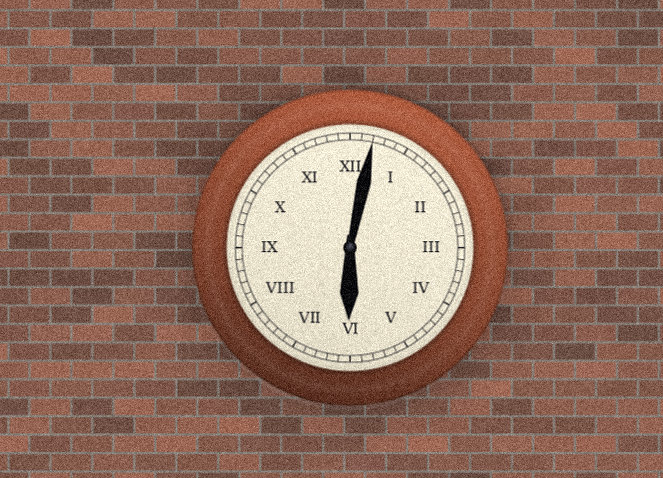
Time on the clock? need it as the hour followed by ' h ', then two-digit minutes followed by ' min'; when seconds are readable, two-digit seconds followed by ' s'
6 h 02 min
